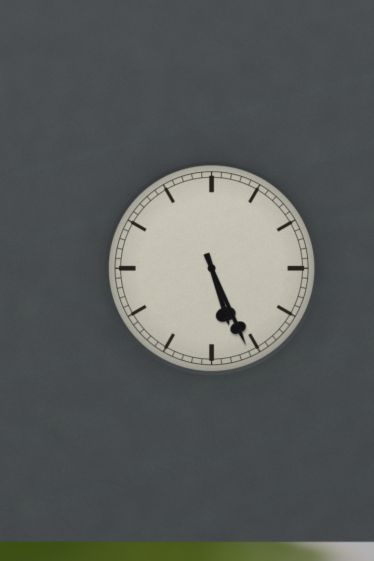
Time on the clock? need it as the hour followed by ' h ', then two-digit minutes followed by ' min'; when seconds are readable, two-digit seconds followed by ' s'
5 h 26 min
